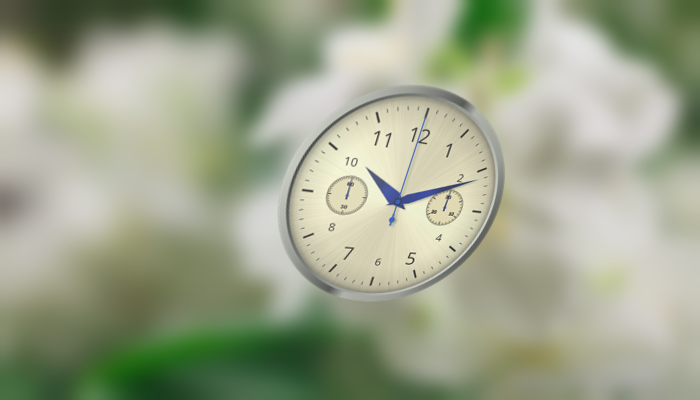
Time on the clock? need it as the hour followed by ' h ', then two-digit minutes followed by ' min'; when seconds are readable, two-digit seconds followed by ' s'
10 h 11 min
